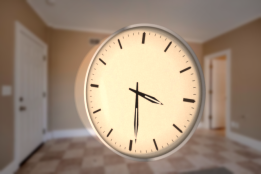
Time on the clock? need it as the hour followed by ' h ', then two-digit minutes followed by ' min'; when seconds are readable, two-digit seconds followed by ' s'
3 h 29 min
